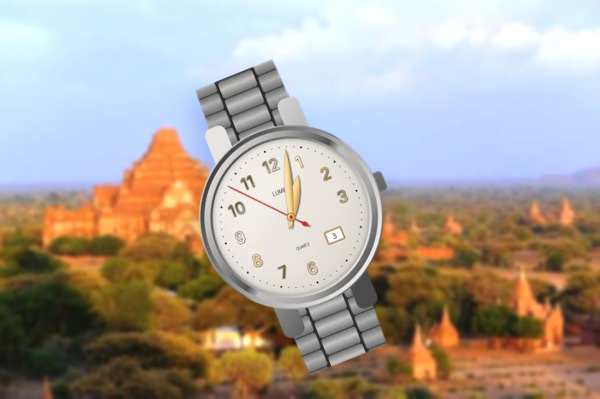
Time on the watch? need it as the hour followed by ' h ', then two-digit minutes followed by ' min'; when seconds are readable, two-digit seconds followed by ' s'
1 h 02 min 53 s
